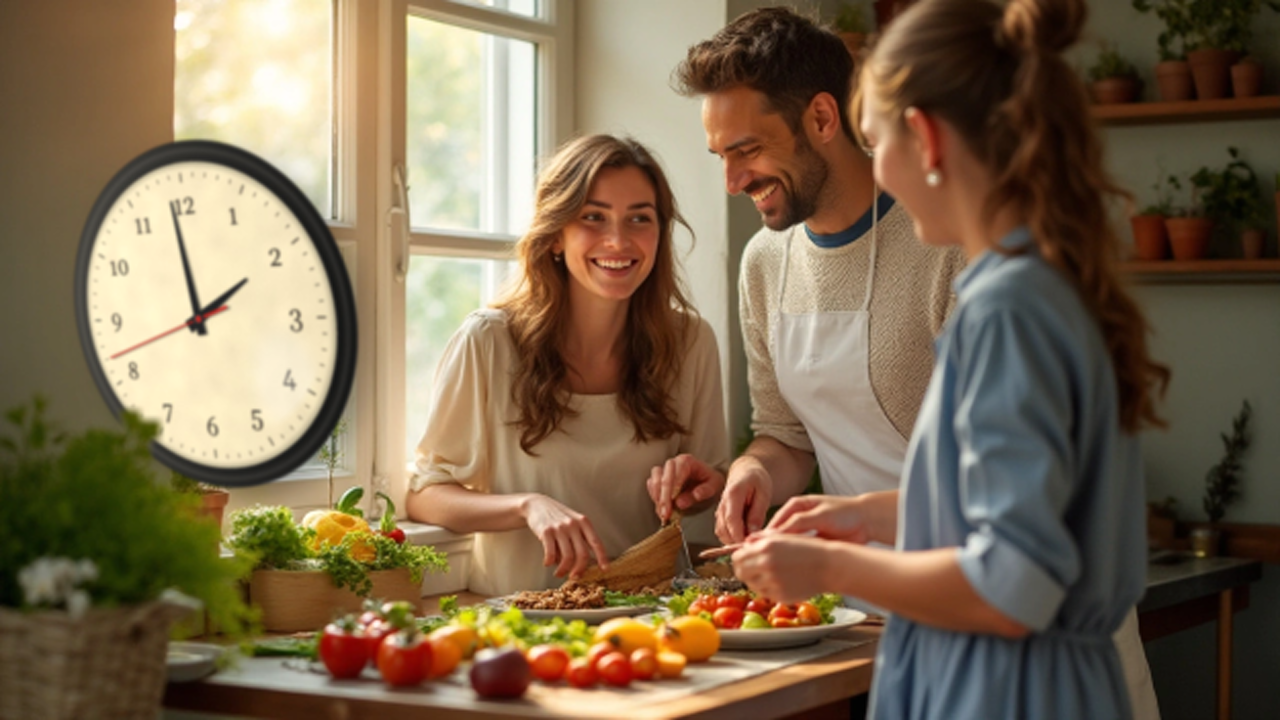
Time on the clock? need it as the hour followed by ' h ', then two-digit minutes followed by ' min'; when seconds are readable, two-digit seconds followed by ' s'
1 h 58 min 42 s
